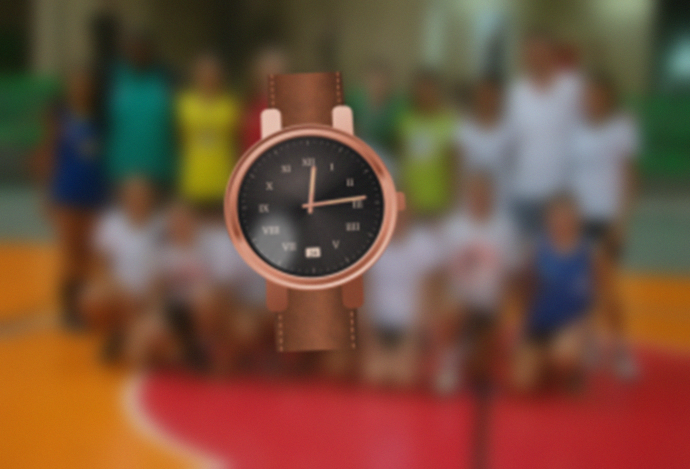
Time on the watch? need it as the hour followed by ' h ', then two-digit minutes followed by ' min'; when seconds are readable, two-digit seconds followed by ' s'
12 h 14 min
